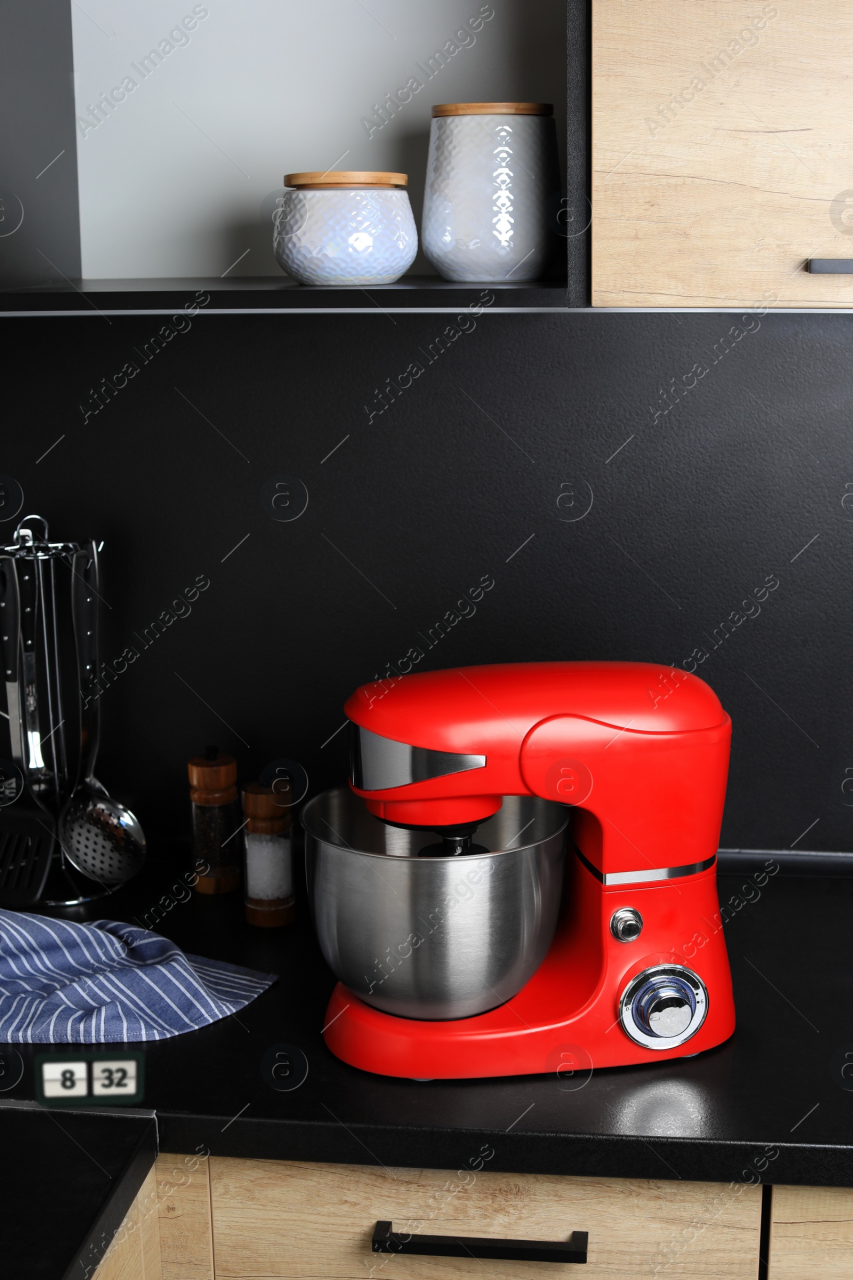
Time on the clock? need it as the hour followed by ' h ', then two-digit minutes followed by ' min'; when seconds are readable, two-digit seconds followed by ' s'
8 h 32 min
